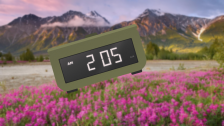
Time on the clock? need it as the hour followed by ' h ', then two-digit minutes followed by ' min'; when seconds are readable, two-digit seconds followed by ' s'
2 h 05 min
